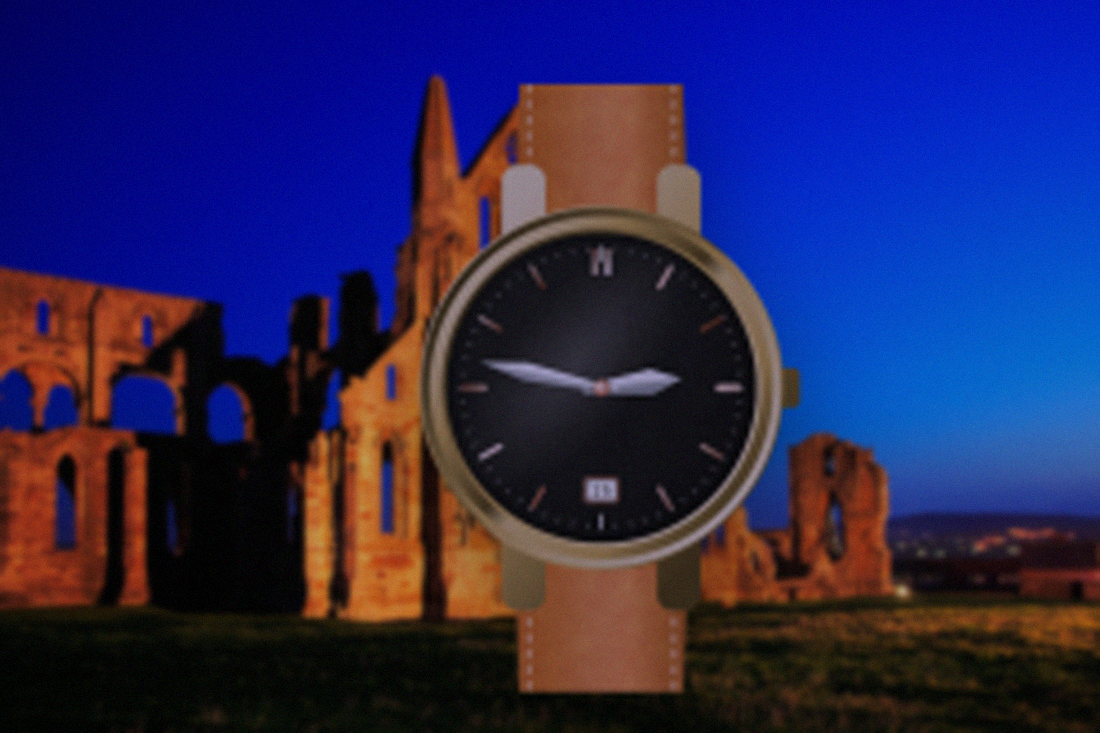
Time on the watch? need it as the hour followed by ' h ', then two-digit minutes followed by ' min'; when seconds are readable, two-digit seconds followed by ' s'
2 h 47 min
